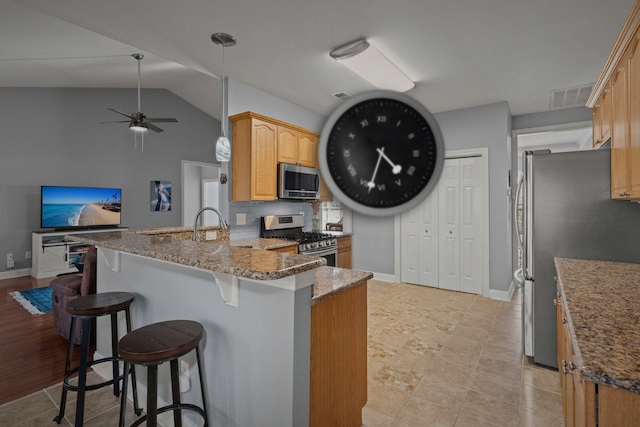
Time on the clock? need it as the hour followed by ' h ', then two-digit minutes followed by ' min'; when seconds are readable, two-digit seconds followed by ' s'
4 h 33 min
